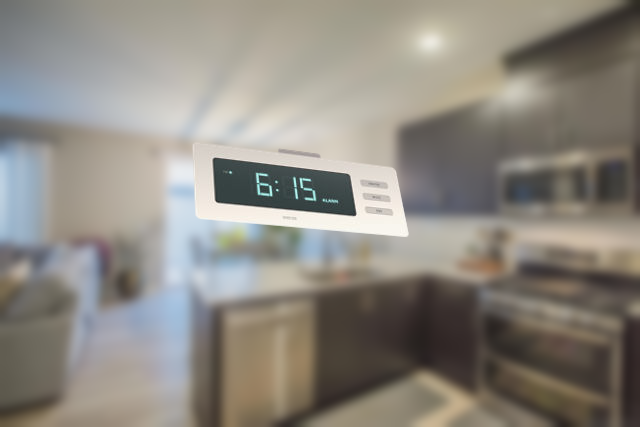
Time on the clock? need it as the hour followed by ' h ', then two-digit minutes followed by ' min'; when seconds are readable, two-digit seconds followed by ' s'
6 h 15 min
